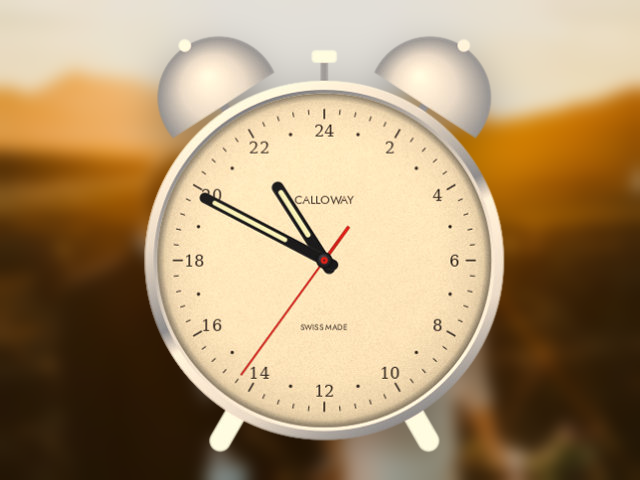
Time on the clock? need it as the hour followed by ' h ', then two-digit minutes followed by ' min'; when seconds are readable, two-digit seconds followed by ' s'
21 h 49 min 36 s
